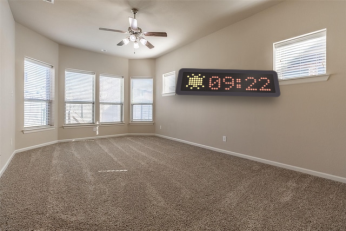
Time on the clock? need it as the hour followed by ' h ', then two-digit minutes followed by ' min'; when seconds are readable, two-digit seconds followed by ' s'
9 h 22 min
